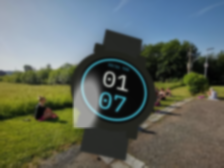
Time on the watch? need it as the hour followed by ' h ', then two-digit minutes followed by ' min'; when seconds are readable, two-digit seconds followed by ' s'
1 h 07 min
